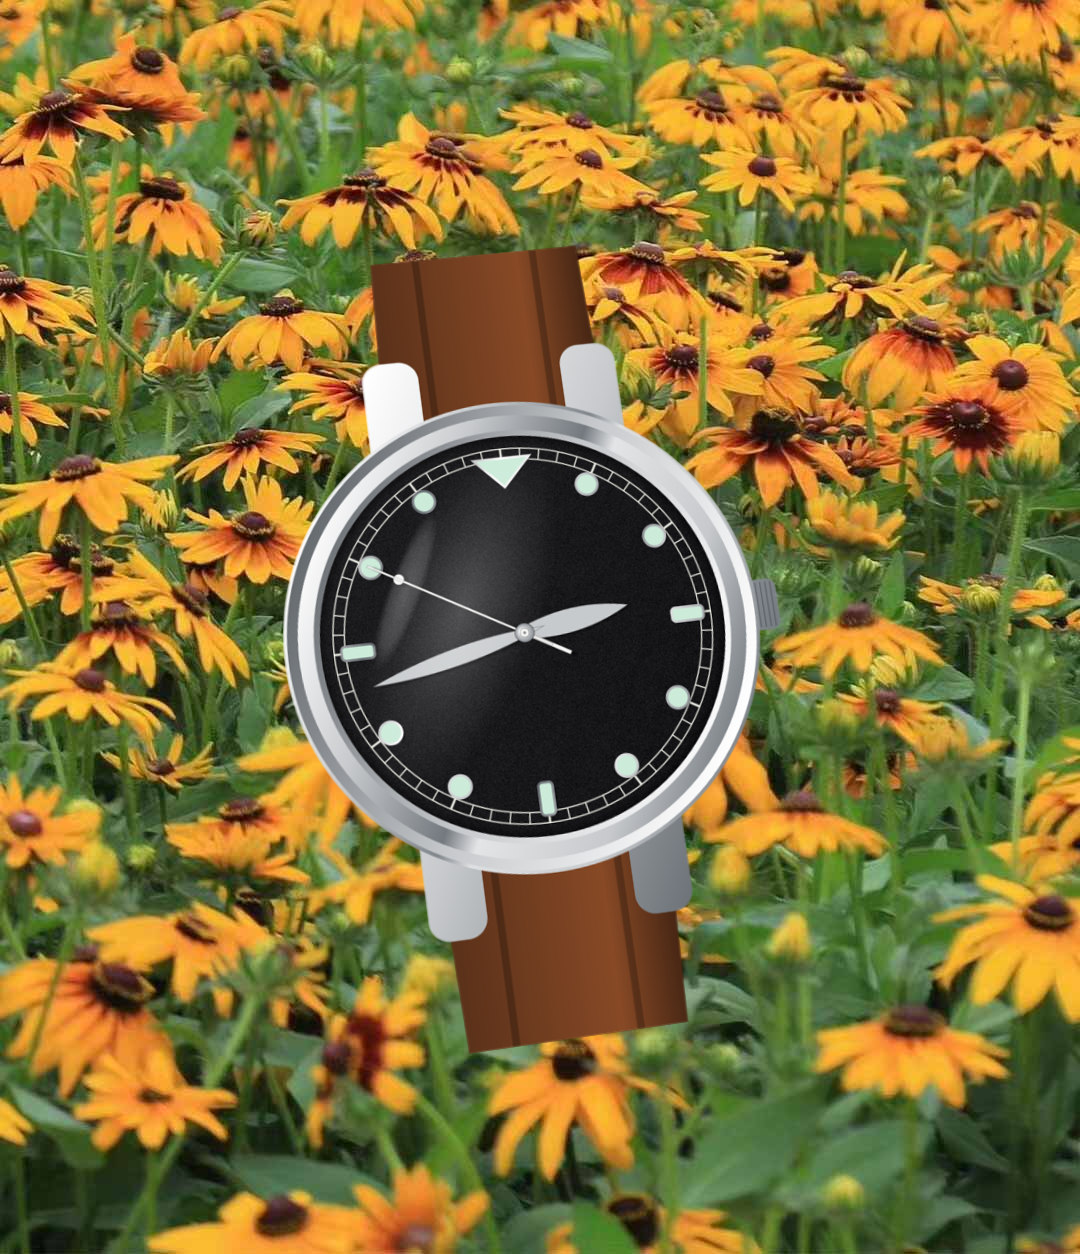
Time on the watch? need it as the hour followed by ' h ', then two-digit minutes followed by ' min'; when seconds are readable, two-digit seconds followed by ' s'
2 h 42 min 50 s
